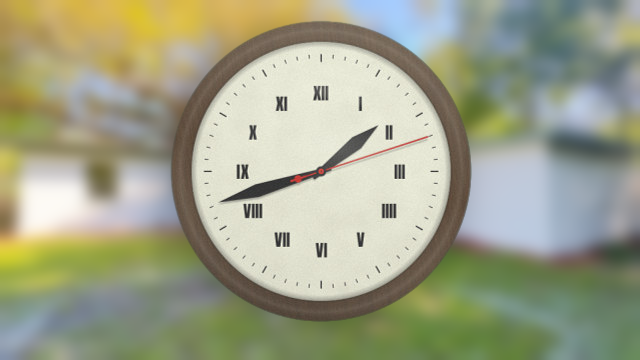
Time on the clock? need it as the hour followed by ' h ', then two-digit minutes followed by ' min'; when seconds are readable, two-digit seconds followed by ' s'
1 h 42 min 12 s
